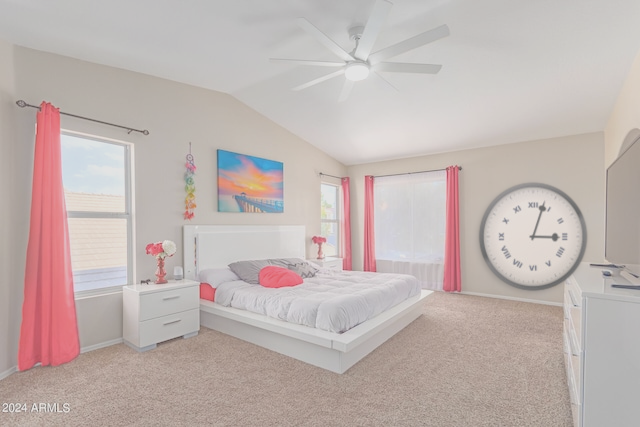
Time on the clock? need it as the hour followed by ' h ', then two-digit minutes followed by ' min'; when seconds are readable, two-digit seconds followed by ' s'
3 h 03 min
